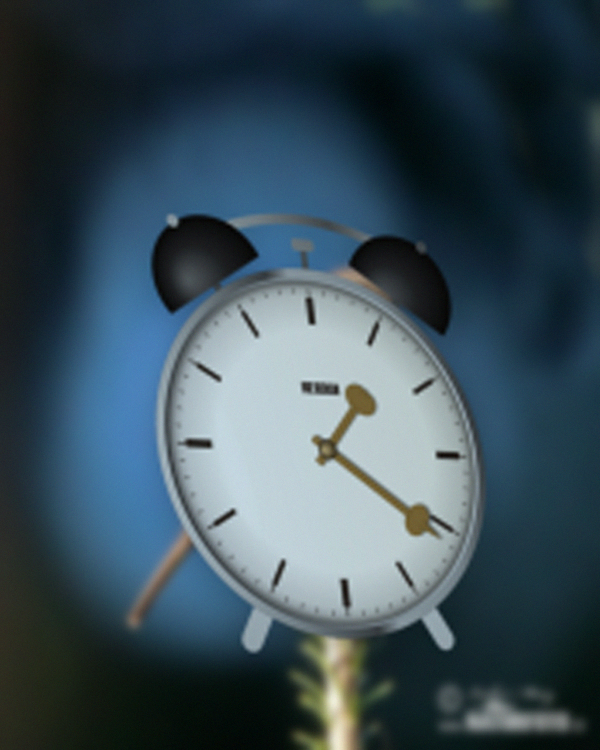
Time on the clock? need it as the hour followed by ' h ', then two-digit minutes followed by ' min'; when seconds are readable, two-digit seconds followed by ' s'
1 h 21 min
